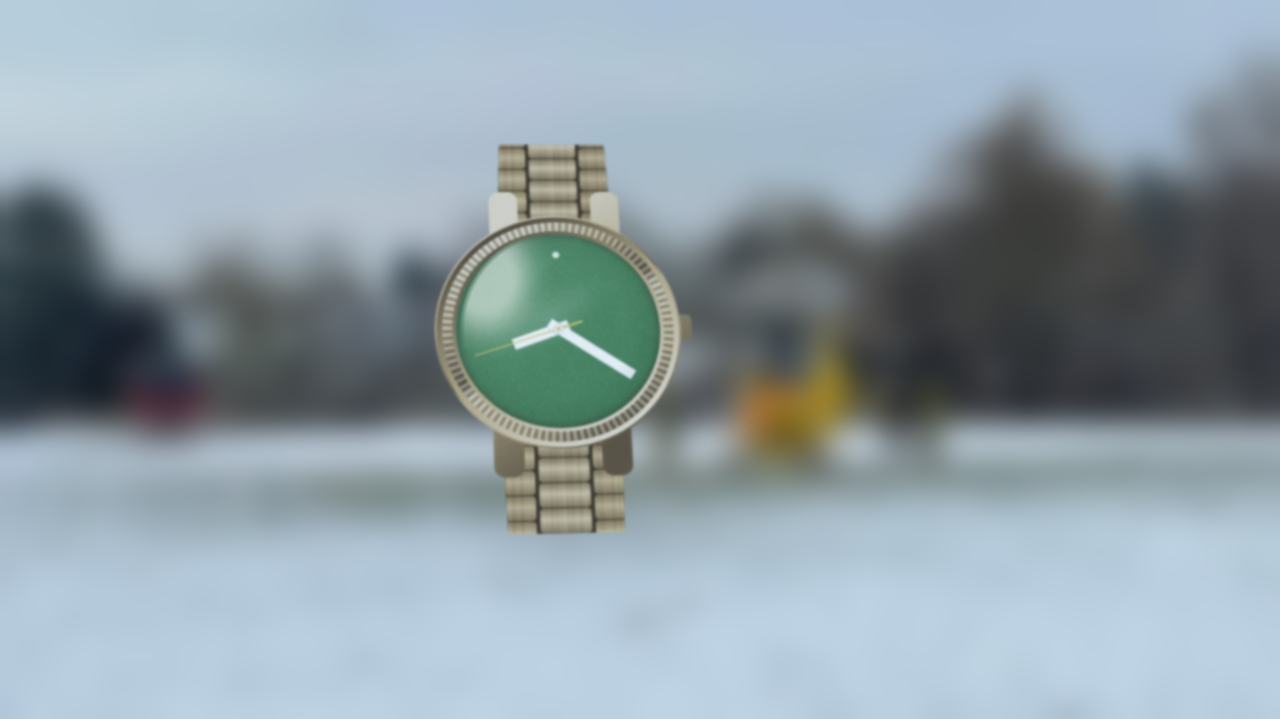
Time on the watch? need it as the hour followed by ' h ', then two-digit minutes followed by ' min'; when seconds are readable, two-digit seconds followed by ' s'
8 h 20 min 42 s
